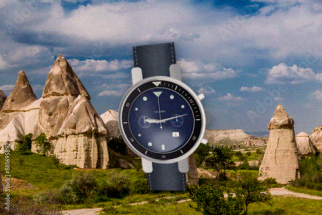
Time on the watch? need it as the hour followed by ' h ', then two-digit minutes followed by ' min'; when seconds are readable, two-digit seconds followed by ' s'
9 h 13 min
